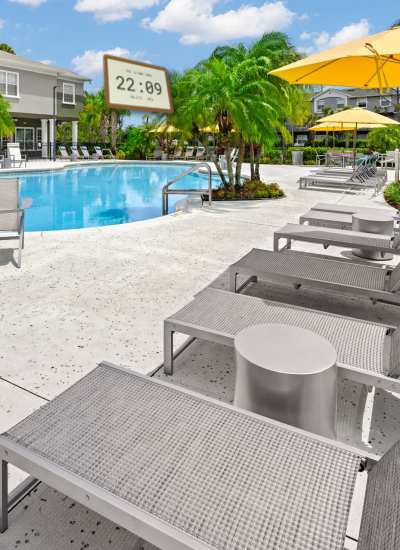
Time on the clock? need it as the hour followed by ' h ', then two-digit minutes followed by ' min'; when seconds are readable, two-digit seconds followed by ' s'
22 h 09 min
